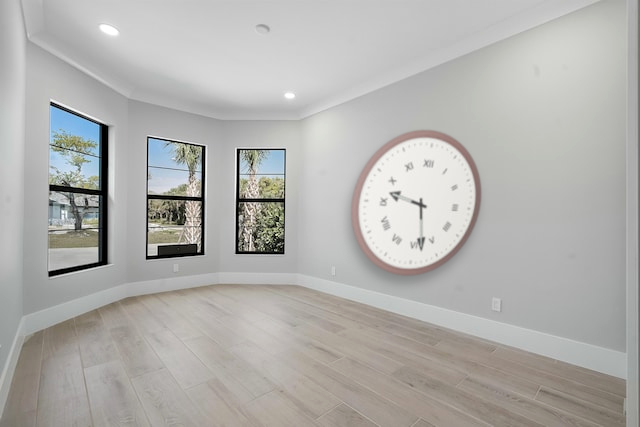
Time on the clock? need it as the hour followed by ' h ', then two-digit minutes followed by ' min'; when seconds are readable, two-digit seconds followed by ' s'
9 h 28 min
